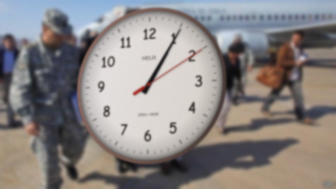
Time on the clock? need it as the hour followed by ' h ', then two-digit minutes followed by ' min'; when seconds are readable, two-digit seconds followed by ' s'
1 h 05 min 10 s
